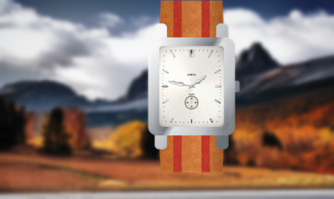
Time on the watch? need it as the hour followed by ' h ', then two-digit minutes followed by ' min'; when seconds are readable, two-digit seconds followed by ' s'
1 h 47 min
